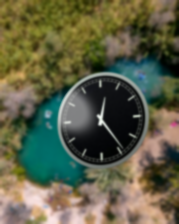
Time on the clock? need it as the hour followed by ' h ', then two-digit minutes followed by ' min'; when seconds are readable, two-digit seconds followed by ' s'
12 h 24 min
